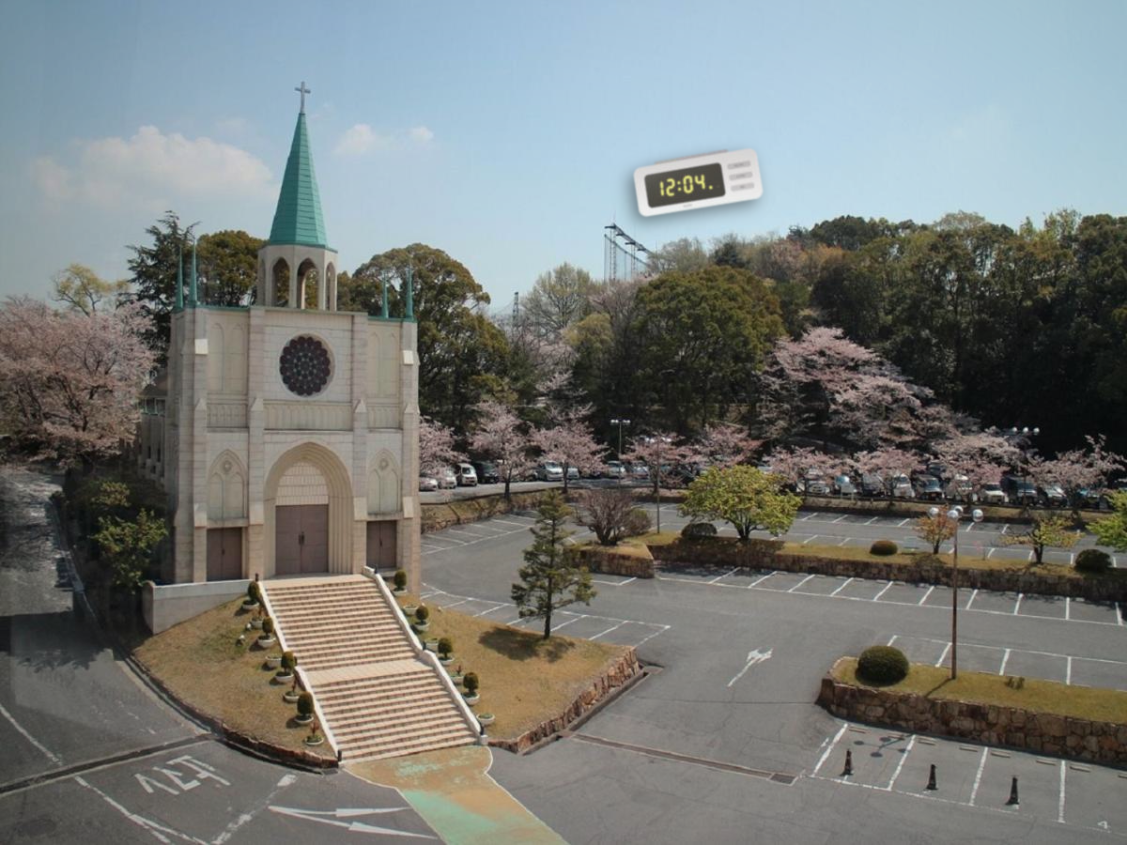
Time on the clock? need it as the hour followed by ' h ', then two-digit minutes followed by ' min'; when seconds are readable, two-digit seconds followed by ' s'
12 h 04 min
